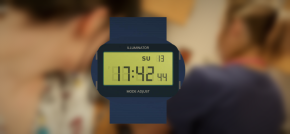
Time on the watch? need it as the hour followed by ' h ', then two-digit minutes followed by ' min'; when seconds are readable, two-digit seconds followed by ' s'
17 h 42 min 44 s
